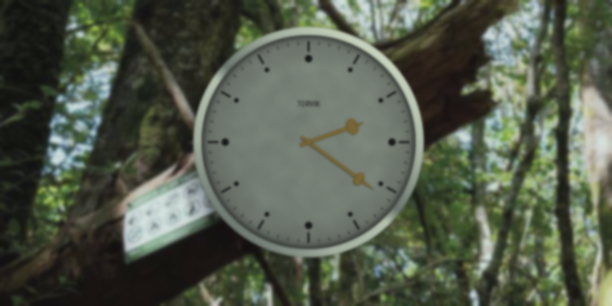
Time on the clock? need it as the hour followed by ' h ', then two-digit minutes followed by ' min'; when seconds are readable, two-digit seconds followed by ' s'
2 h 21 min
